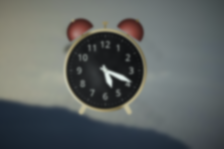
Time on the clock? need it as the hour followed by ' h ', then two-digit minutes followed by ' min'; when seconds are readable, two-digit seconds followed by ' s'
5 h 19 min
